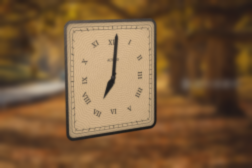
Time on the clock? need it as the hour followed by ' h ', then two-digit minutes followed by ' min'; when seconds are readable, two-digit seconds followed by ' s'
7 h 01 min
